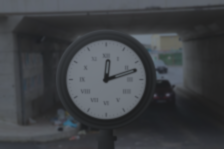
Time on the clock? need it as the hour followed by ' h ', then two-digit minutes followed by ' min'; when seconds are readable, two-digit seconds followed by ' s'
12 h 12 min
